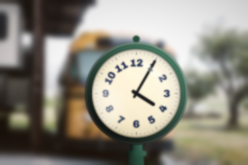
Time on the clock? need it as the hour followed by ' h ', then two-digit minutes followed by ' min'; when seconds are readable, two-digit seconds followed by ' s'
4 h 05 min
